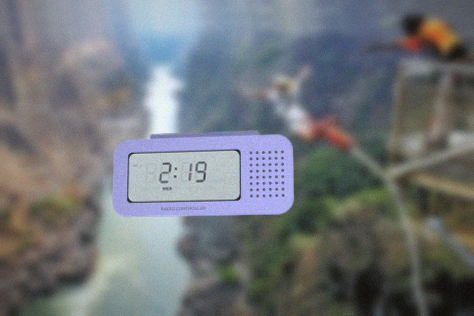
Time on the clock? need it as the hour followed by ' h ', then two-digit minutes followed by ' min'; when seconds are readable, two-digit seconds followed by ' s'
2 h 19 min
